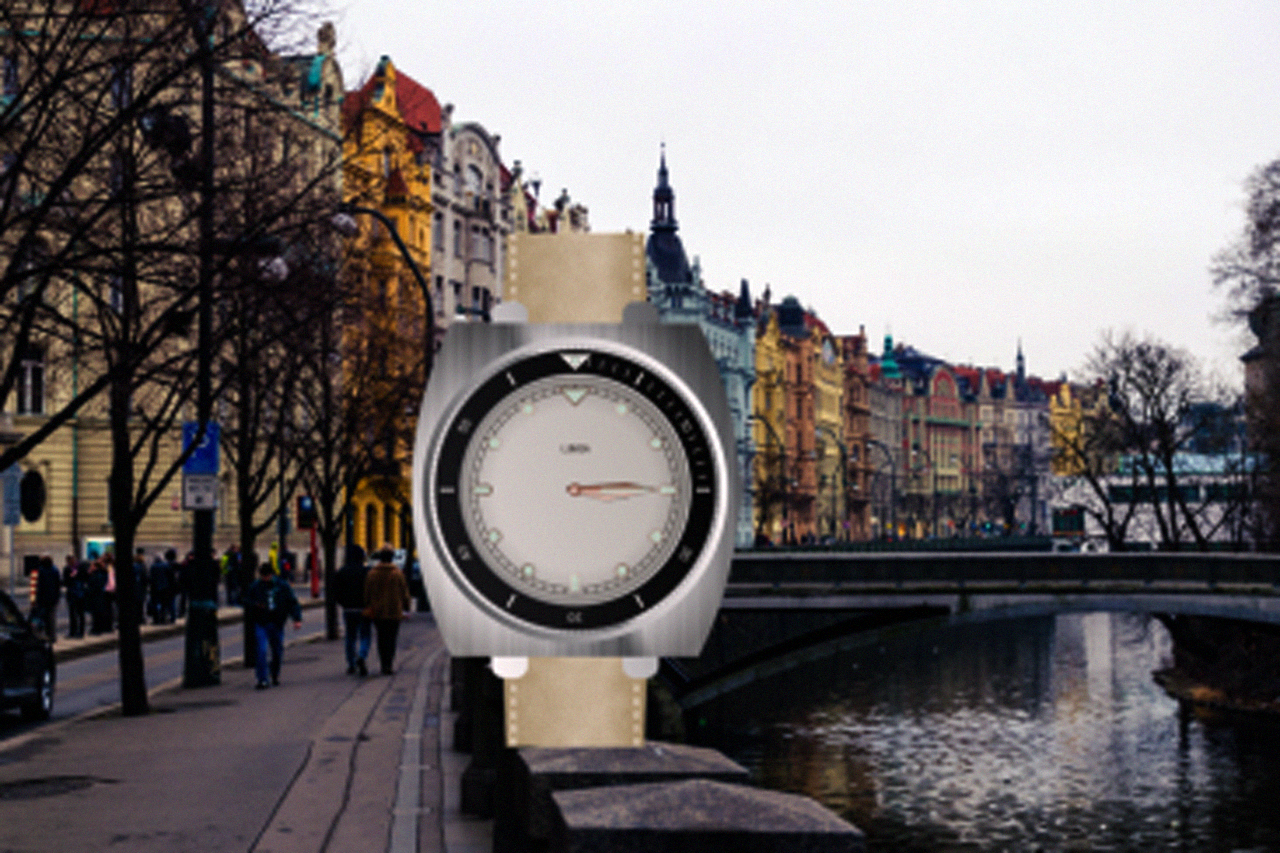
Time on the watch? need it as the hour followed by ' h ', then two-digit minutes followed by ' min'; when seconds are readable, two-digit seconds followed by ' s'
3 h 15 min
